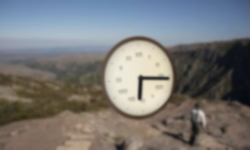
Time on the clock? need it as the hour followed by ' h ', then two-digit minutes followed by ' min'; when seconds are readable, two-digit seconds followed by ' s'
6 h 16 min
